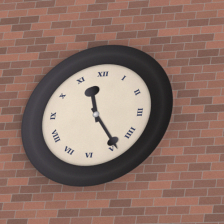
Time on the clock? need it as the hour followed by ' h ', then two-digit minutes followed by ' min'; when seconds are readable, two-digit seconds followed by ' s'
11 h 24 min
